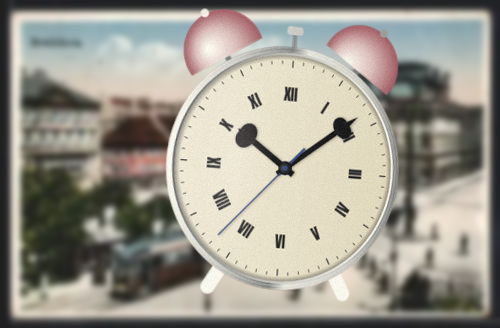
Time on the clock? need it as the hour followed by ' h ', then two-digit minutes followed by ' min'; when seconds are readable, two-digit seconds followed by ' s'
10 h 08 min 37 s
